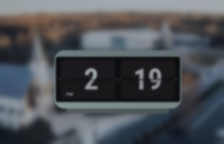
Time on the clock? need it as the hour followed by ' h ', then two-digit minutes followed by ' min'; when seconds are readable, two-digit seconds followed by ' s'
2 h 19 min
